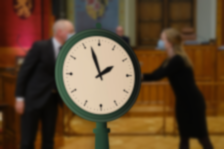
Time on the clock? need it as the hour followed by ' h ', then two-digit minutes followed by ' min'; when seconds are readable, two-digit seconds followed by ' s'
1 h 57 min
